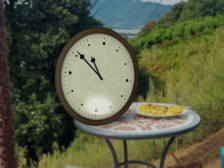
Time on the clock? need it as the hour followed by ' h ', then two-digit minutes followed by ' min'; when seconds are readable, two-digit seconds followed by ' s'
10 h 51 min
